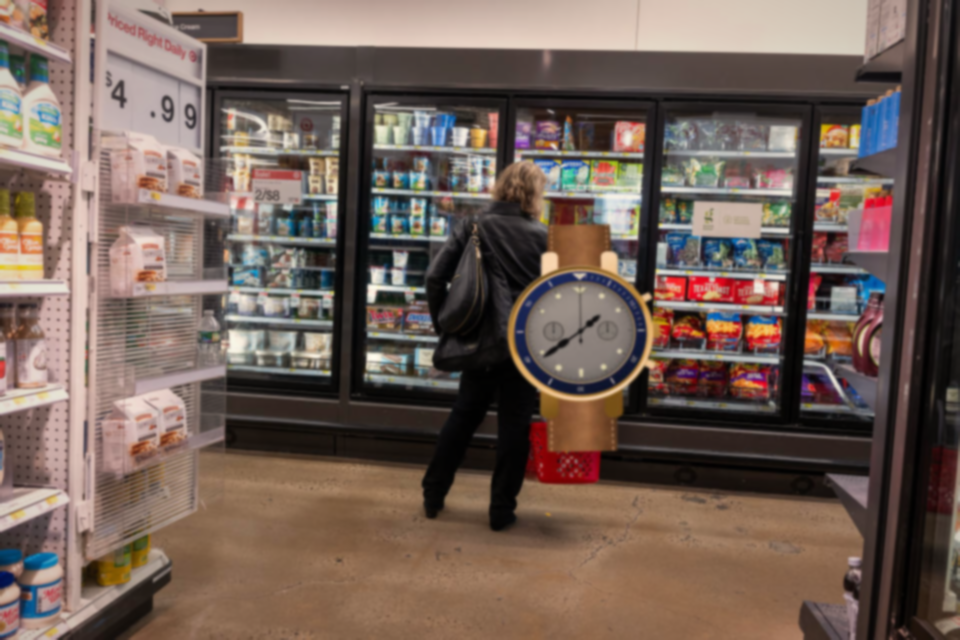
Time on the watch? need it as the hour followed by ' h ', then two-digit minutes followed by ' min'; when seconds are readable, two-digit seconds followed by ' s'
1 h 39 min
